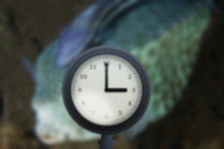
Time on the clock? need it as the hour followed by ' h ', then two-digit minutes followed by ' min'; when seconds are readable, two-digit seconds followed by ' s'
3 h 00 min
